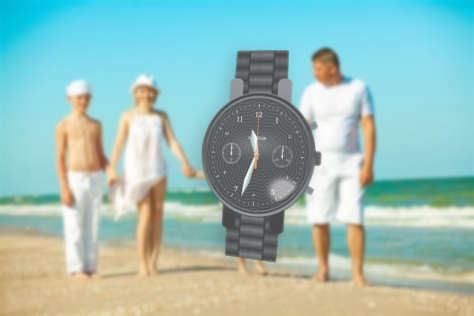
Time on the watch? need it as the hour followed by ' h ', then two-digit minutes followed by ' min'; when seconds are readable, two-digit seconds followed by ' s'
11 h 33 min
